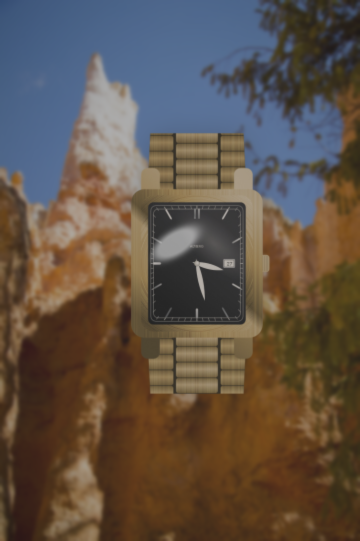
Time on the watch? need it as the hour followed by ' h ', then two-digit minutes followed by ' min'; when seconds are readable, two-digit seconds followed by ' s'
3 h 28 min
